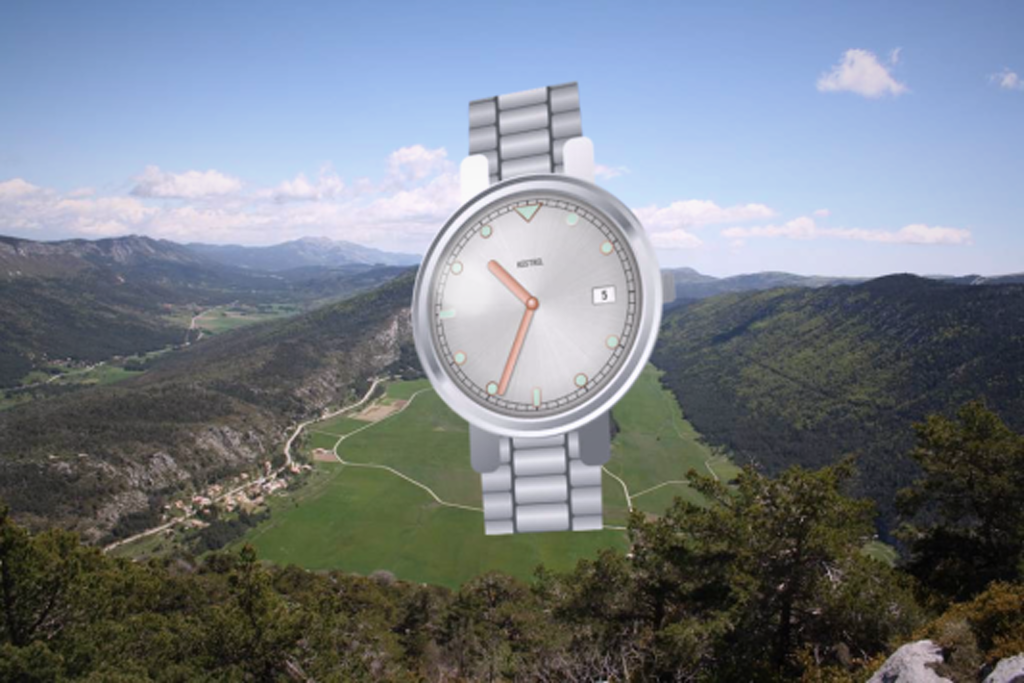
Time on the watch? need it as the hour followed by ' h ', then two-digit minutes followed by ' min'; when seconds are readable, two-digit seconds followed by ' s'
10 h 34 min
